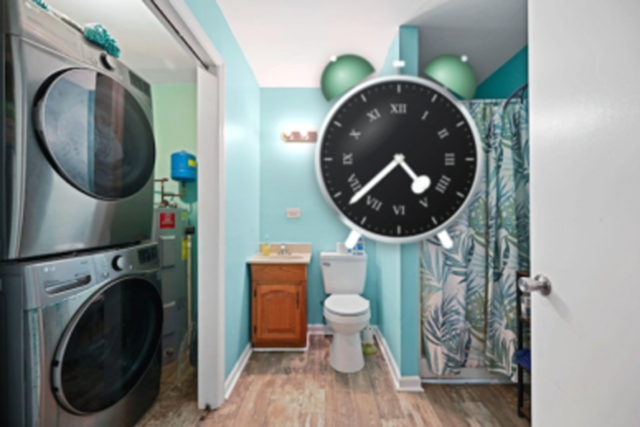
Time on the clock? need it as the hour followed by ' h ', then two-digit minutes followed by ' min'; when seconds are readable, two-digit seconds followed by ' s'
4 h 38 min
